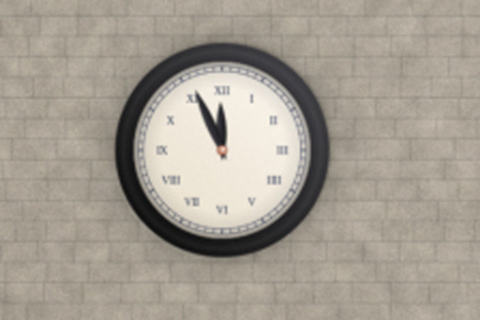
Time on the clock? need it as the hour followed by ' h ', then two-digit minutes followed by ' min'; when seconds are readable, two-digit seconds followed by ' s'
11 h 56 min
